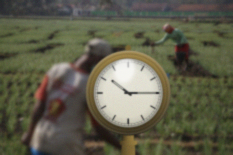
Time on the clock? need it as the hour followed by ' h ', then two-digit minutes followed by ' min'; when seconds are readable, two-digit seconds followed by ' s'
10 h 15 min
